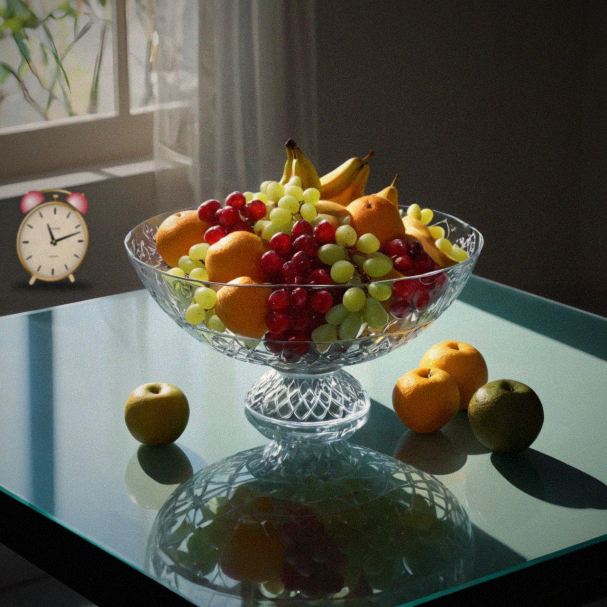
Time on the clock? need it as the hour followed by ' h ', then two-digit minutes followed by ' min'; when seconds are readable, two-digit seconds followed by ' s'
11 h 12 min
